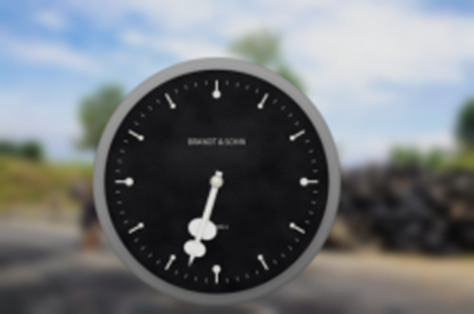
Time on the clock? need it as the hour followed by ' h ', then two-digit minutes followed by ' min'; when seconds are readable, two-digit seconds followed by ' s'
6 h 33 min
